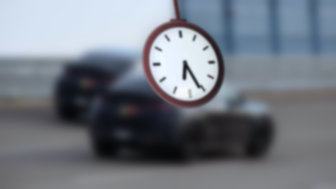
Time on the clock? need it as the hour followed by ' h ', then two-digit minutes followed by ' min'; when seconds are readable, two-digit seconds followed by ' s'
6 h 26 min
